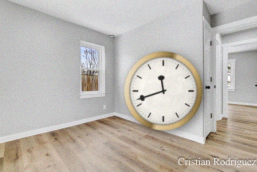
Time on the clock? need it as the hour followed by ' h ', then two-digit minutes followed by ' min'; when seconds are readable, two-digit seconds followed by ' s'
11 h 42 min
